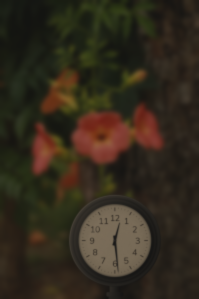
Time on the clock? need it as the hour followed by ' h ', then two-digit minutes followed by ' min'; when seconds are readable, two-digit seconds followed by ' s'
12 h 29 min
